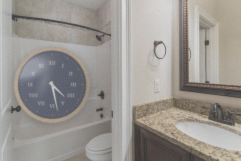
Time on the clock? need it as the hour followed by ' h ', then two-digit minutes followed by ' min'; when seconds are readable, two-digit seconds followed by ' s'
4 h 28 min
